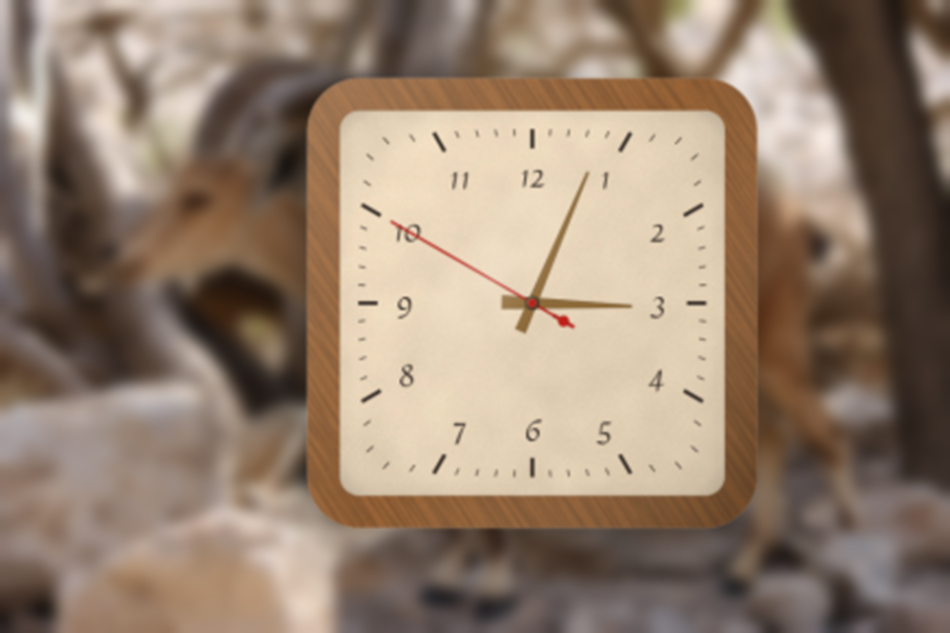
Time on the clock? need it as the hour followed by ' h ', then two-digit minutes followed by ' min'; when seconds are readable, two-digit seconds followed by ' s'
3 h 03 min 50 s
